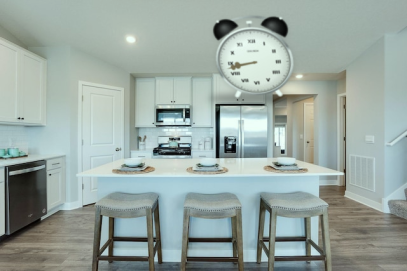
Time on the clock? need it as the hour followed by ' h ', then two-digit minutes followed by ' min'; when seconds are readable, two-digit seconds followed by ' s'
8 h 43 min
